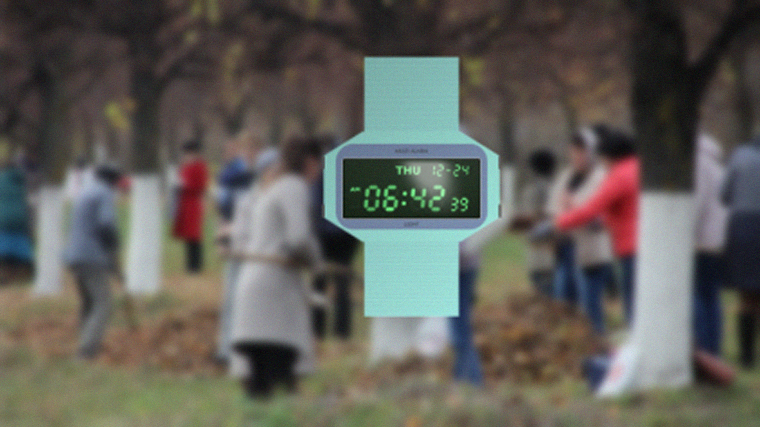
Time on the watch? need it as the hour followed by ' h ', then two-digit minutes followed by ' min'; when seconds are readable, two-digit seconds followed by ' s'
6 h 42 min 39 s
